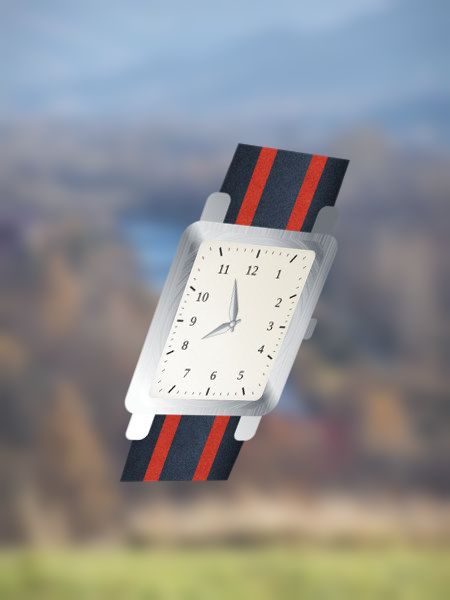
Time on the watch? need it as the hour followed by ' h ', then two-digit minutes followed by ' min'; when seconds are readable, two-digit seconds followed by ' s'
7 h 57 min
